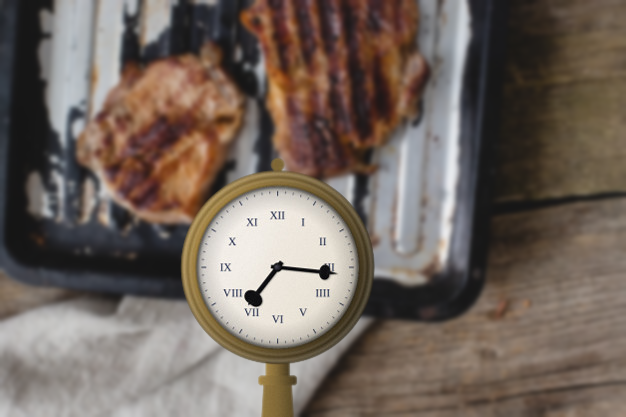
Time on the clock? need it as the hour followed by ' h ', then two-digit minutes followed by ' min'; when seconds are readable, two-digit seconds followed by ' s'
7 h 16 min
